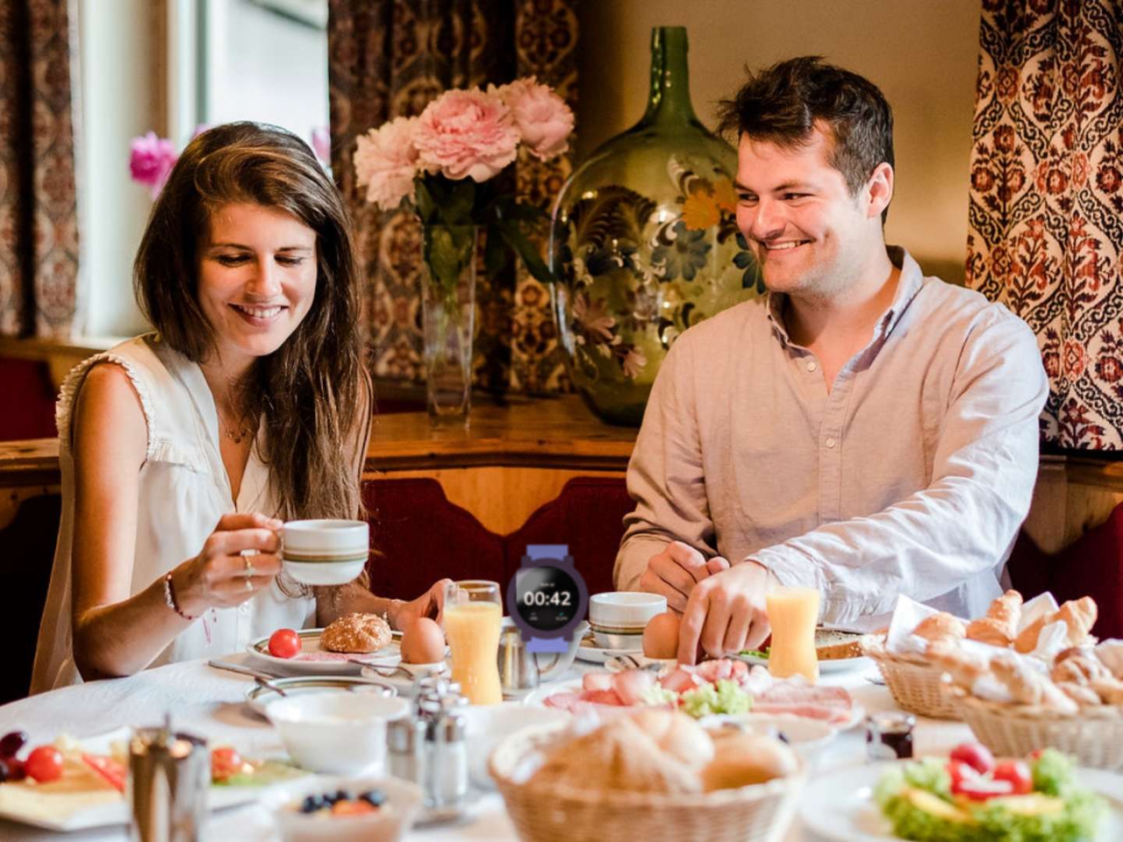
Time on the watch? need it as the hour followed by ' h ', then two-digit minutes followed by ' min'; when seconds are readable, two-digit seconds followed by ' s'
0 h 42 min
